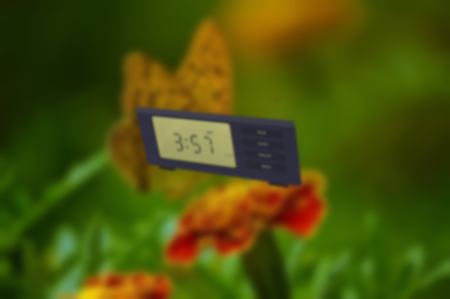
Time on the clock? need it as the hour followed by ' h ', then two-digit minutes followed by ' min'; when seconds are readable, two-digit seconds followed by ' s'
3 h 57 min
